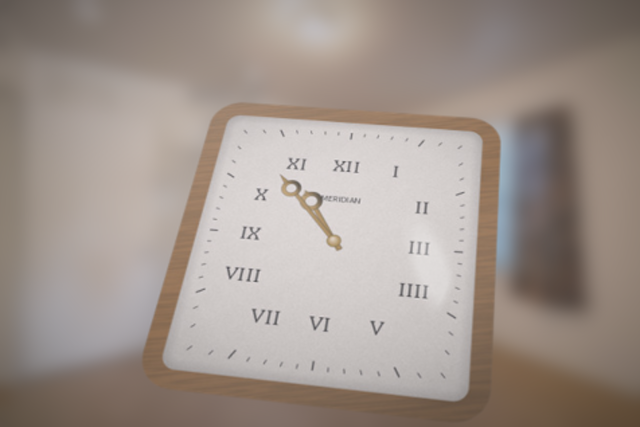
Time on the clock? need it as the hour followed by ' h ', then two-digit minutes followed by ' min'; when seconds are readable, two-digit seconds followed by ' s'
10 h 53 min
